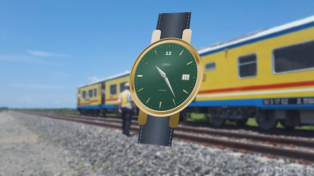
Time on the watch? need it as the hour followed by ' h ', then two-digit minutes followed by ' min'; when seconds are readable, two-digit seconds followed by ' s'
10 h 24 min
